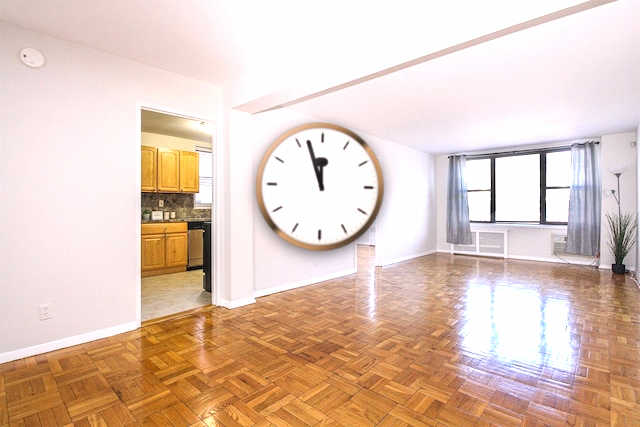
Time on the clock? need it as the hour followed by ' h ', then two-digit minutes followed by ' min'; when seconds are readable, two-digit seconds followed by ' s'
11 h 57 min
